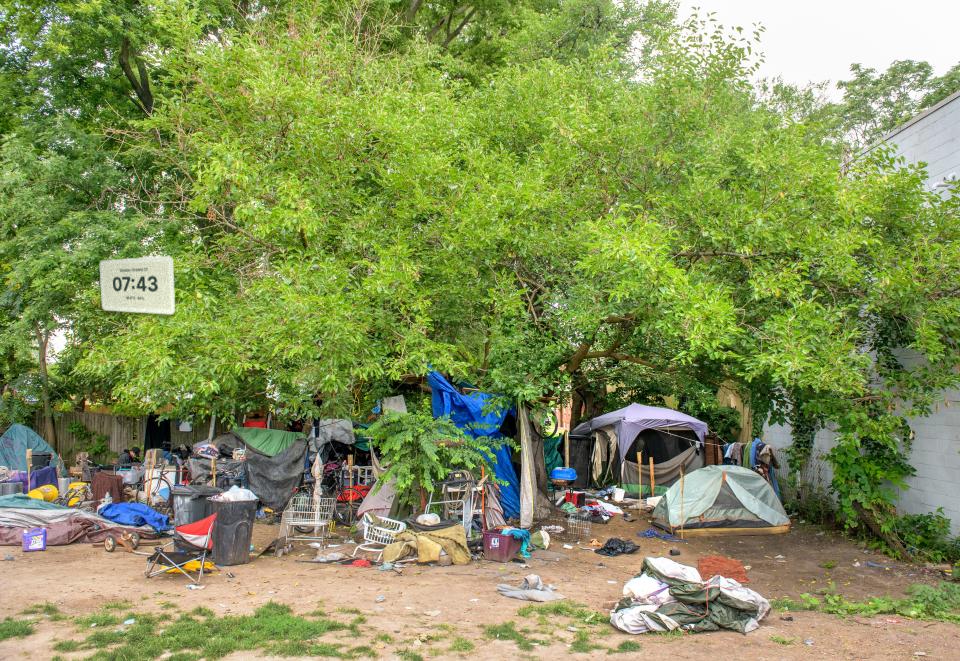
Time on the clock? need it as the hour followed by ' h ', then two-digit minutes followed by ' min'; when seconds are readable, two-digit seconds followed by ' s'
7 h 43 min
